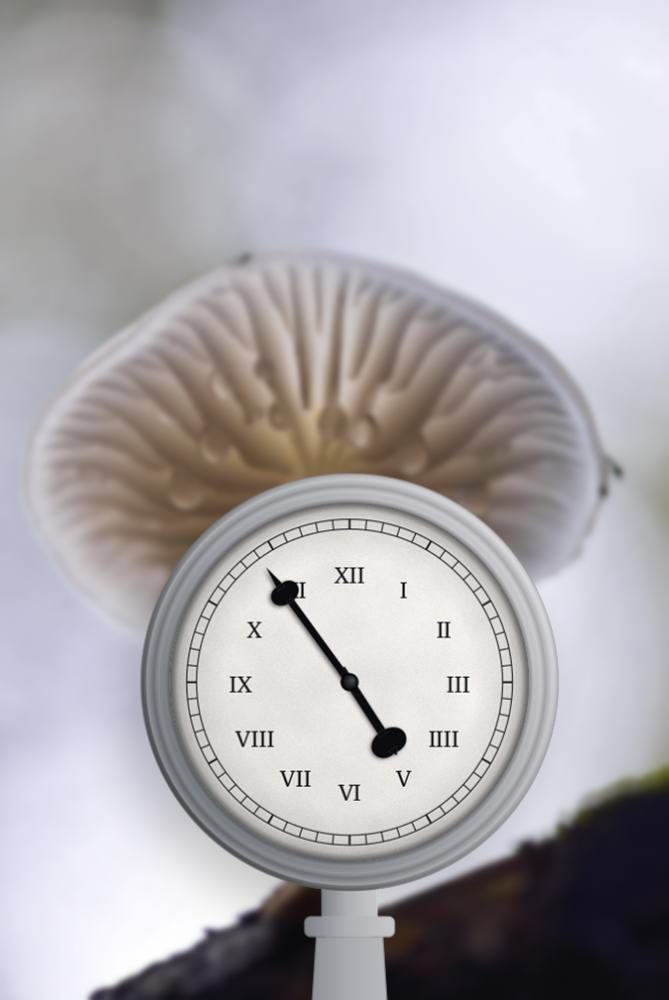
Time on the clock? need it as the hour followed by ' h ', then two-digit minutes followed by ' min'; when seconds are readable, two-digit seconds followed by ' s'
4 h 54 min
